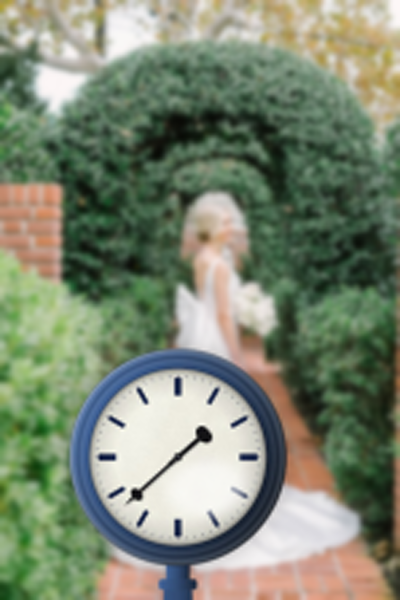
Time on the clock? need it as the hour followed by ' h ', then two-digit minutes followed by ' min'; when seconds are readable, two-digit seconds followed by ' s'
1 h 38 min
